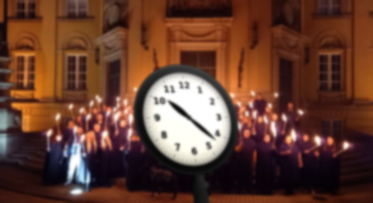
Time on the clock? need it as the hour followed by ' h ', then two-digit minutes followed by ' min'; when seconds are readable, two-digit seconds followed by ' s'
10 h 22 min
